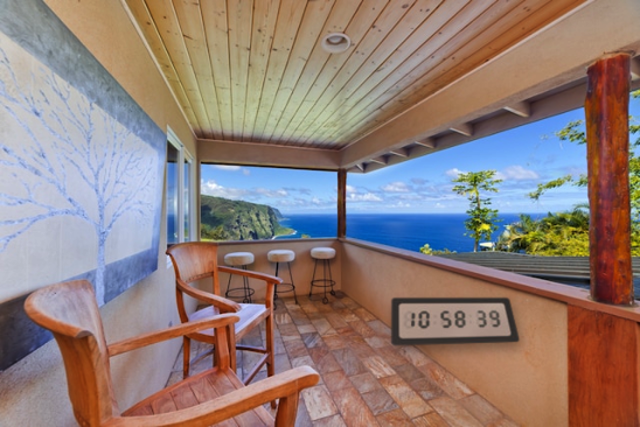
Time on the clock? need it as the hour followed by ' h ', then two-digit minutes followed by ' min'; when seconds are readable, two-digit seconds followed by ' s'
10 h 58 min 39 s
